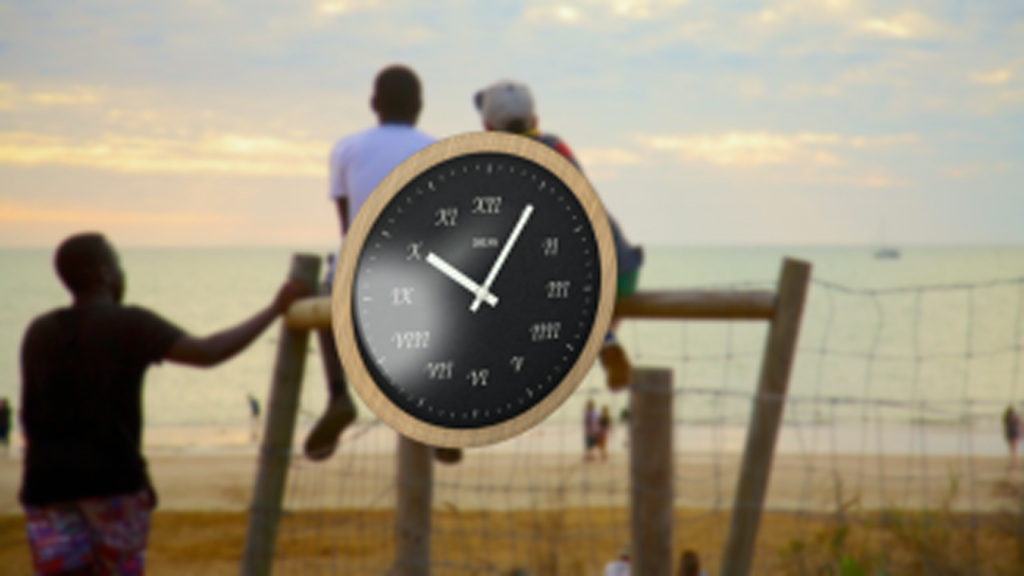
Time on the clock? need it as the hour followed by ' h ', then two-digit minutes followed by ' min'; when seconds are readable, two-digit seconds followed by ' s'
10 h 05 min
